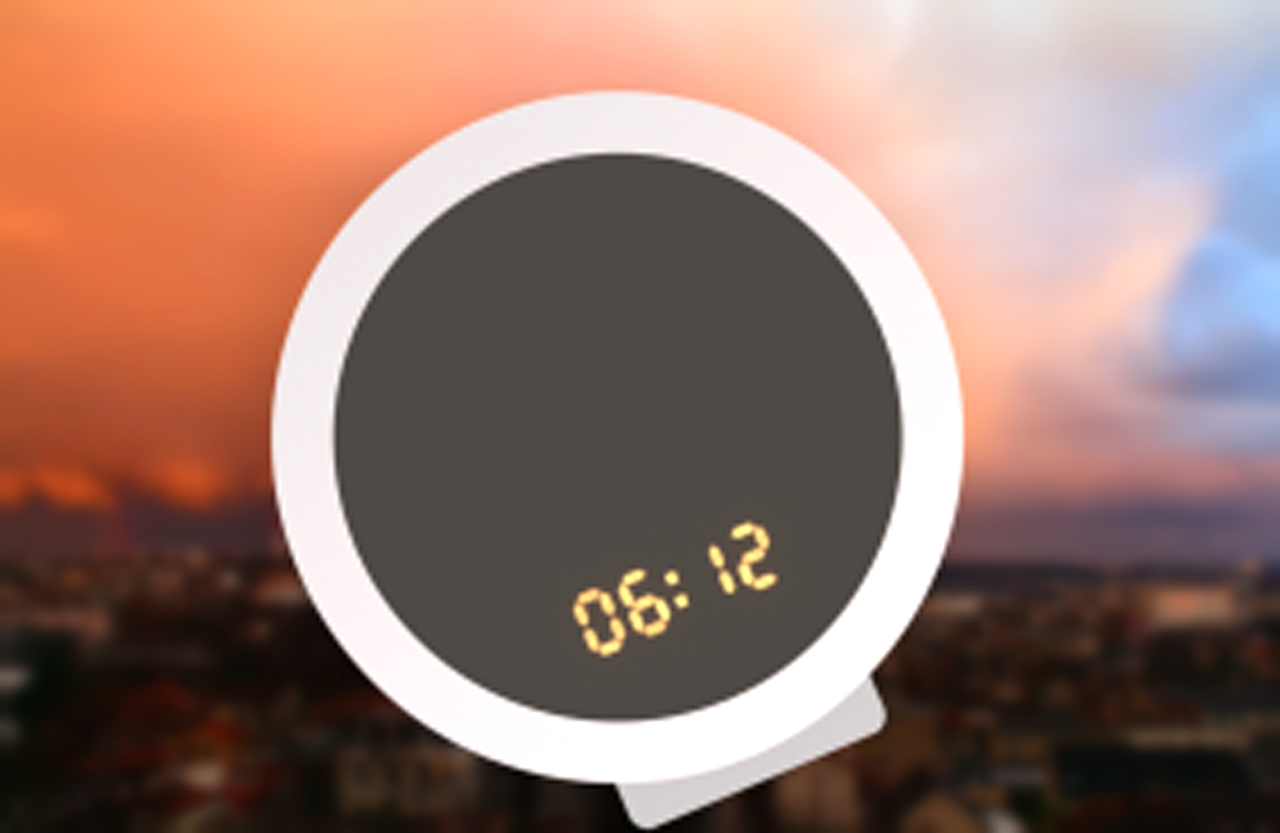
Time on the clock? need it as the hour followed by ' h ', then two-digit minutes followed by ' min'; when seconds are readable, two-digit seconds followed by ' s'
6 h 12 min
